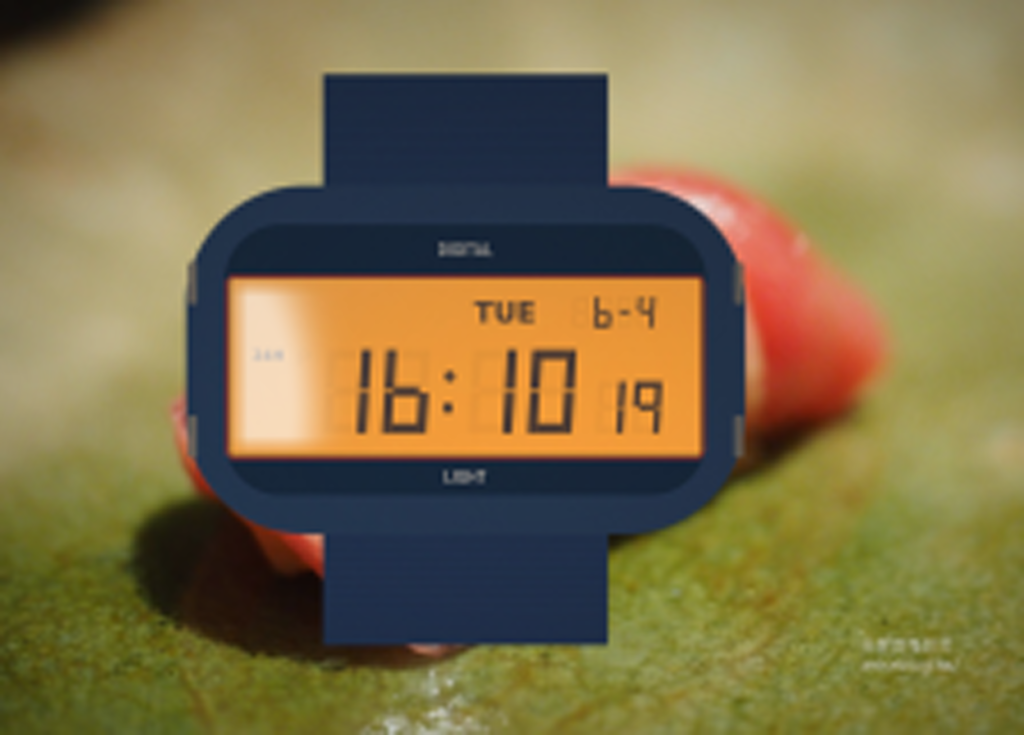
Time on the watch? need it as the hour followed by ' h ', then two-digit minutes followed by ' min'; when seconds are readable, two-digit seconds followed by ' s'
16 h 10 min 19 s
